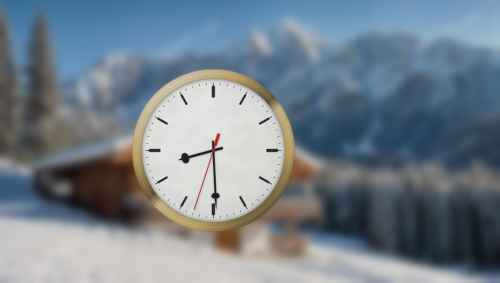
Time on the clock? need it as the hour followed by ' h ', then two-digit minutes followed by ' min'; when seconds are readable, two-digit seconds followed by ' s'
8 h 29 min 33 s
